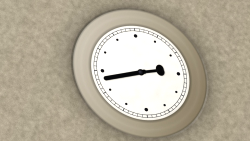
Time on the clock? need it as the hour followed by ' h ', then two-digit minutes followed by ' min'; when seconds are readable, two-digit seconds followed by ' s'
2 h 43 min
